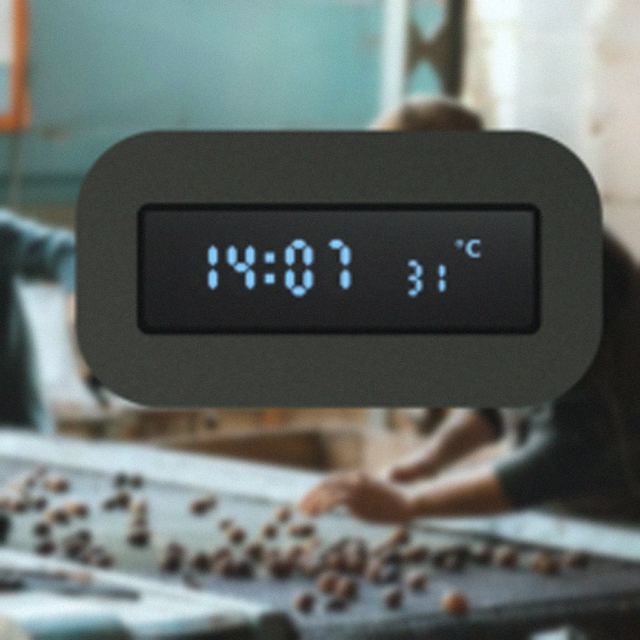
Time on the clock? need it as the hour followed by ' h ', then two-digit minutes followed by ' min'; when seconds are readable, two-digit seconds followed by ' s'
14 h 07 min
